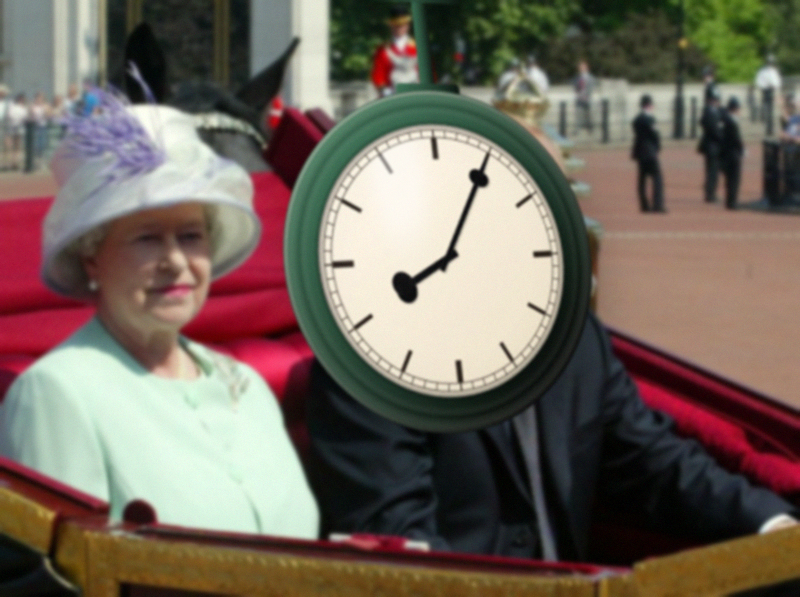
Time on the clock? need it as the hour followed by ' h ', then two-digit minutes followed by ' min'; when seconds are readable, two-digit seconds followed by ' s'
8 h 05 min
